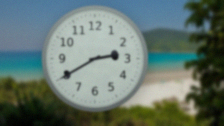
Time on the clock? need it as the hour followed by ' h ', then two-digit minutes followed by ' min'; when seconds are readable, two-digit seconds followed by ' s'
2 h 40 min
